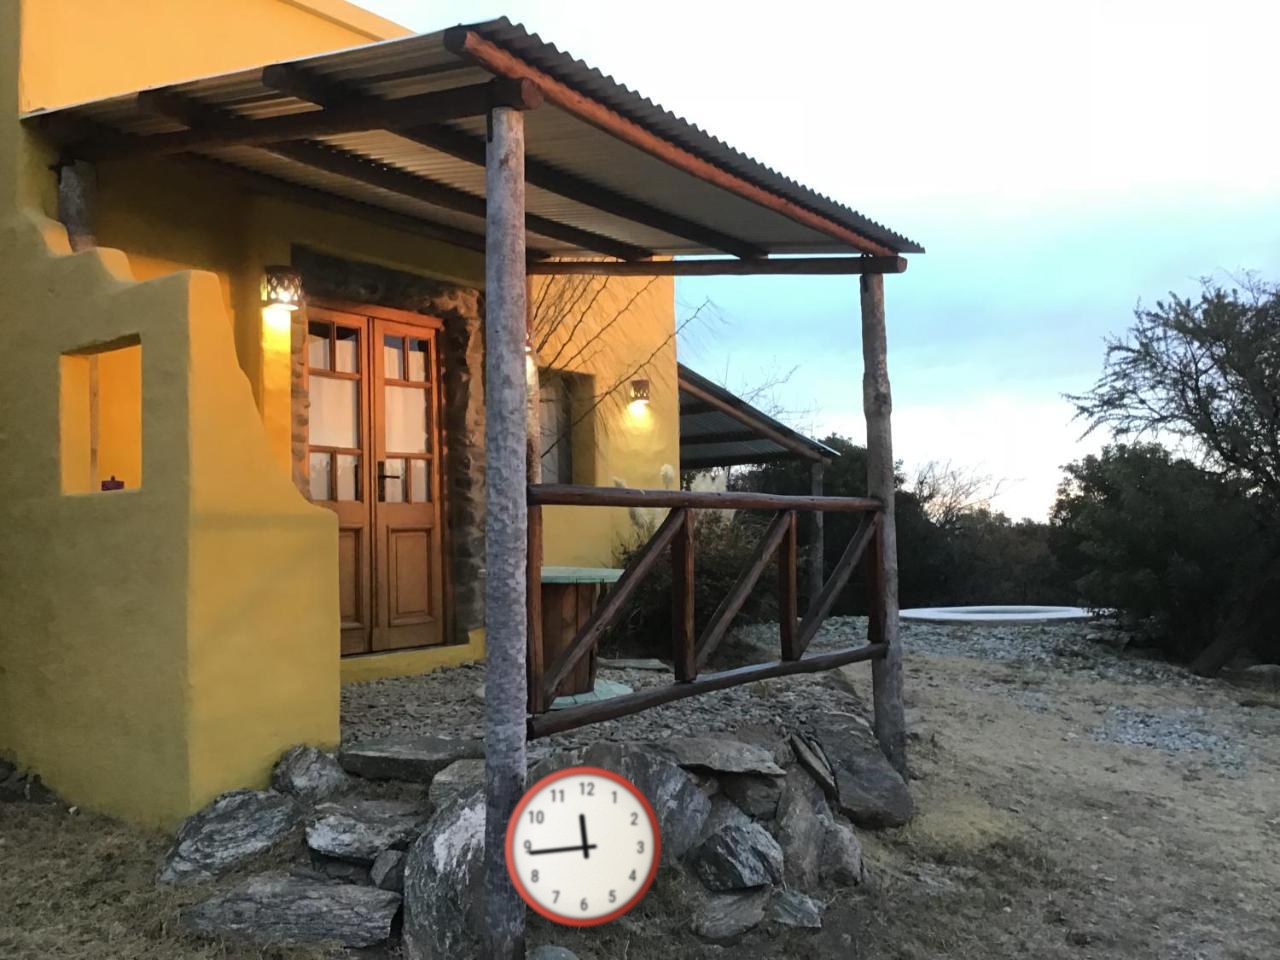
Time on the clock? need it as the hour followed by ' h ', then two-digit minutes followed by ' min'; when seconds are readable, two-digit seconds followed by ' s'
11 h 44 min
